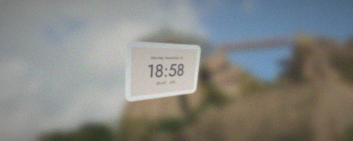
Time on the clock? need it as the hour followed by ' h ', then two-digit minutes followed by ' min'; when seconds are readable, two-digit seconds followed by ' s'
18 h 58 min
